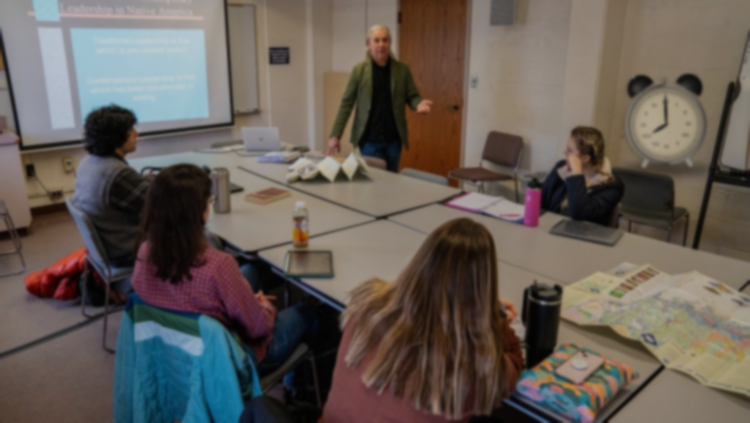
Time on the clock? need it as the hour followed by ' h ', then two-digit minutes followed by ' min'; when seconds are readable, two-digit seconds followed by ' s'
8 h 00 min
